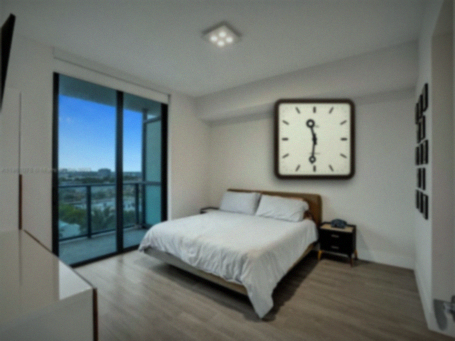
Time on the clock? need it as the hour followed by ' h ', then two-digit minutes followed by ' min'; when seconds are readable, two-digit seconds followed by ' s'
11 h 31 min
